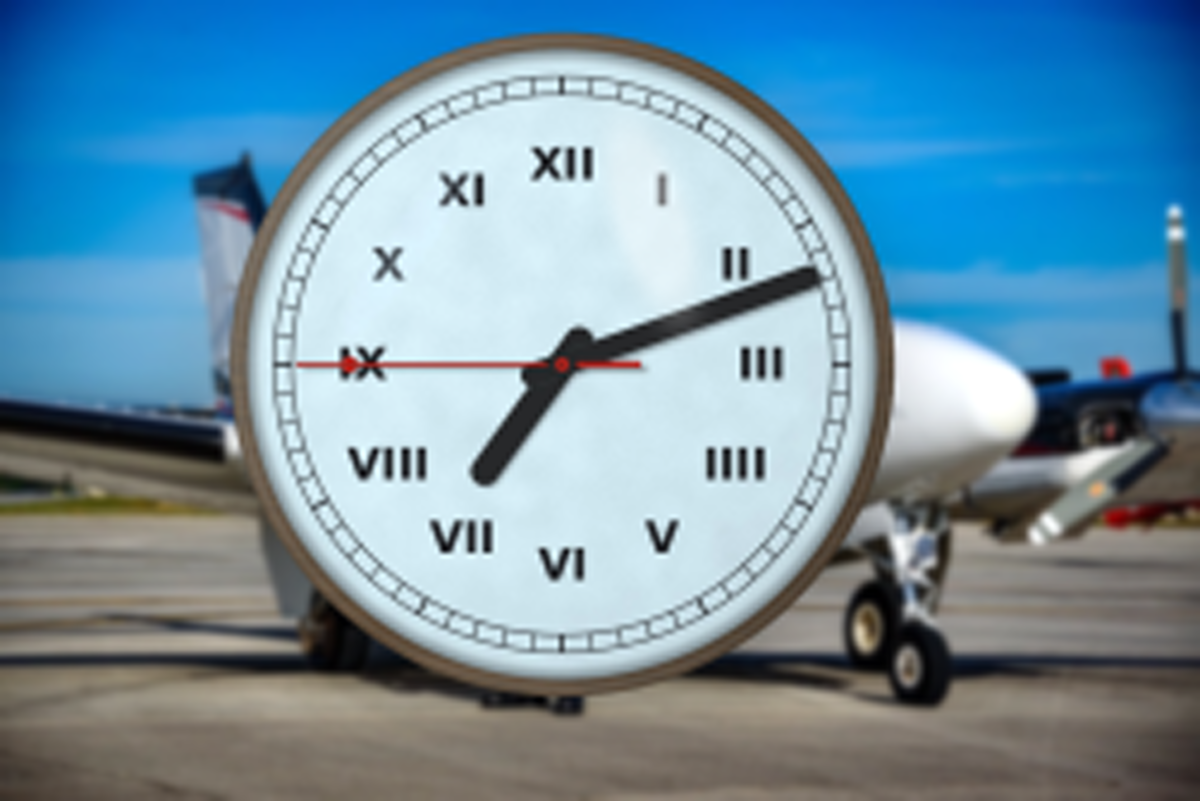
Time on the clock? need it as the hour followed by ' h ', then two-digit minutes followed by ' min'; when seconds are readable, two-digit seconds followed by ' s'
7 h 11 min 45 s
